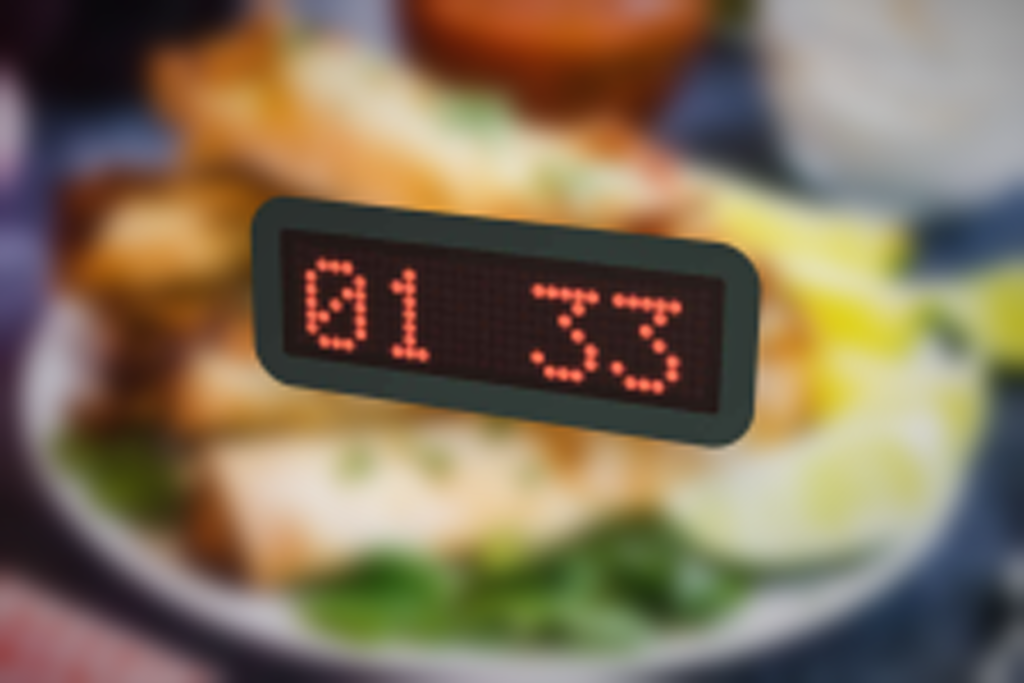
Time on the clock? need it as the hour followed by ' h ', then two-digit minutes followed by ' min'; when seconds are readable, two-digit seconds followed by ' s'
1 h 33 min
